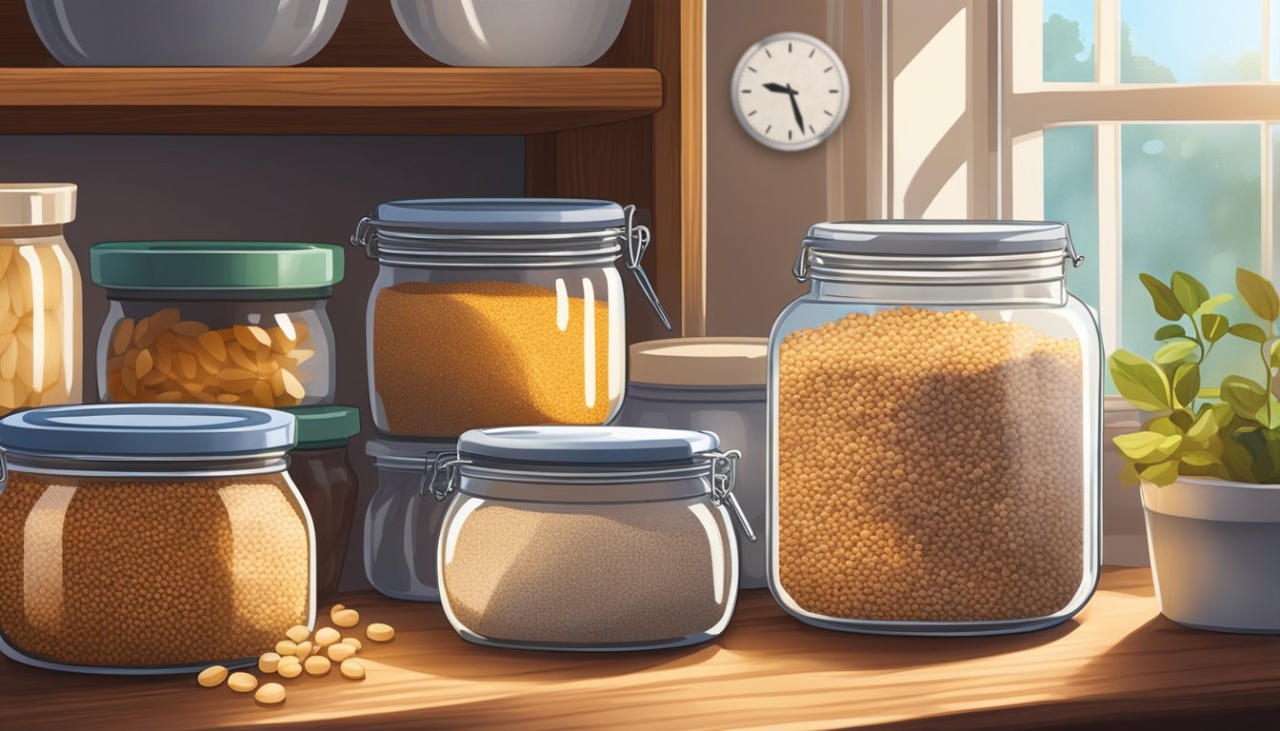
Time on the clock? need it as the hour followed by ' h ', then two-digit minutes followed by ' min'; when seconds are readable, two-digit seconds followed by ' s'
9 h 27 min
